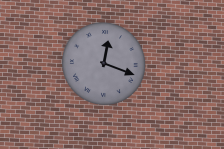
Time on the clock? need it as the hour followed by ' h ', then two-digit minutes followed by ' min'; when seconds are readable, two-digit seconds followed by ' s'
12 h 18 min
